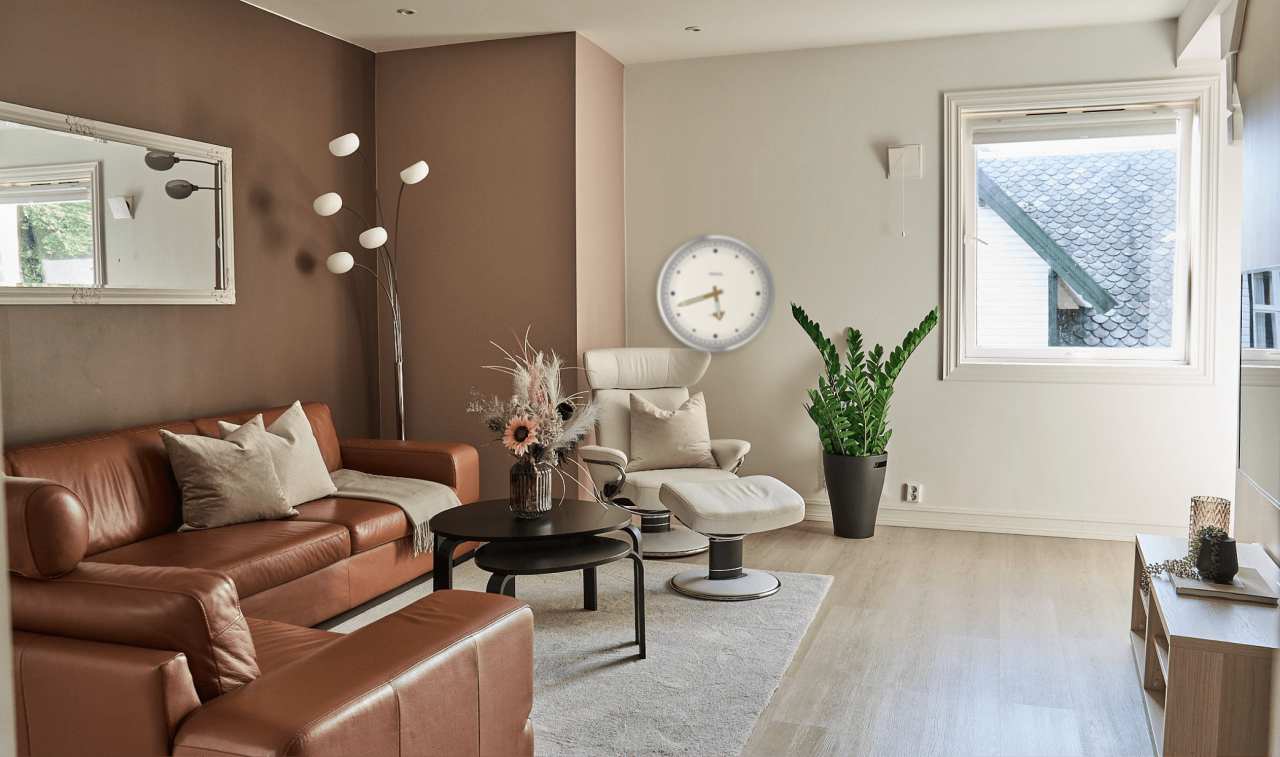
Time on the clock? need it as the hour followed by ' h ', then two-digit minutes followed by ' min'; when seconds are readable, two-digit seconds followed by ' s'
5 h 42 min
